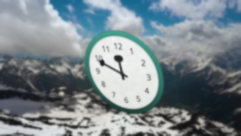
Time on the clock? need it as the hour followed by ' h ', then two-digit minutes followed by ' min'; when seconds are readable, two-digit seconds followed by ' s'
11 h 49 min
